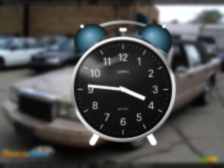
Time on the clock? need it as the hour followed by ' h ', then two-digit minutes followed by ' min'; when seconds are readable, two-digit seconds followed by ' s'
3 h 46 min
